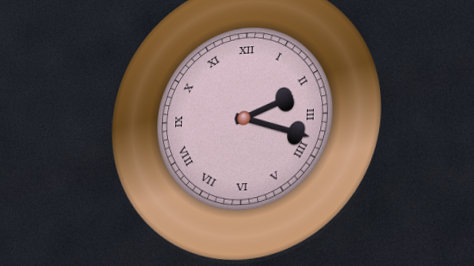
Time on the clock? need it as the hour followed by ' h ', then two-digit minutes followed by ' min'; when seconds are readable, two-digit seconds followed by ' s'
2 h 18 min
